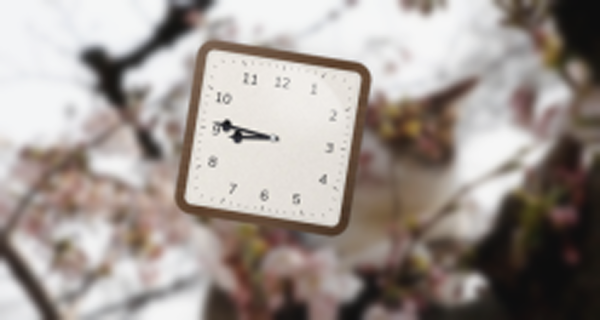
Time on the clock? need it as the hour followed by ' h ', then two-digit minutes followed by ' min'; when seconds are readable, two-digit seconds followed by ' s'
8 h 46 min
